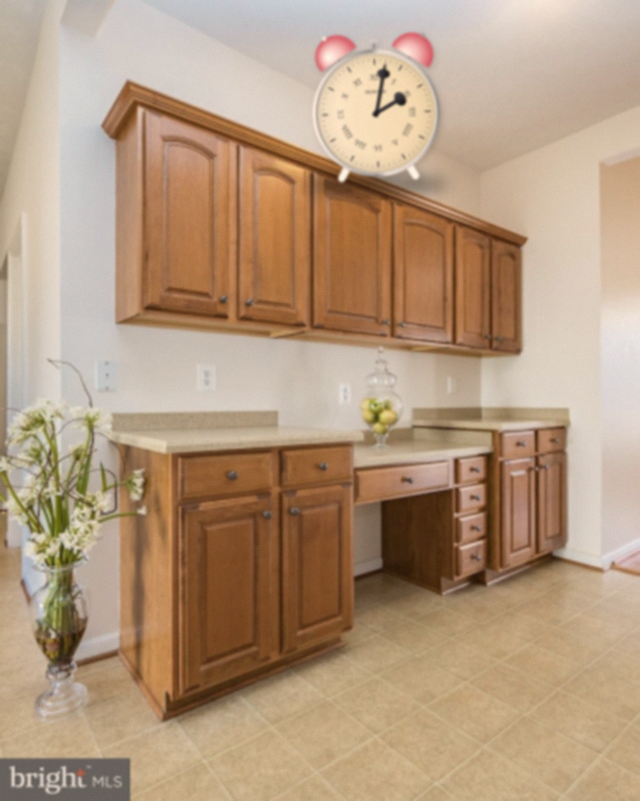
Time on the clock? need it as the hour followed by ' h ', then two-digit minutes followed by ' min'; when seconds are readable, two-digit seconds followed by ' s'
2 h 02 min
